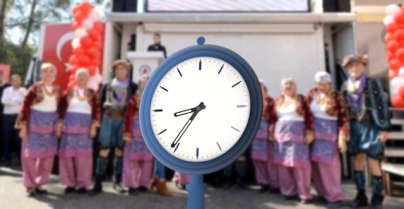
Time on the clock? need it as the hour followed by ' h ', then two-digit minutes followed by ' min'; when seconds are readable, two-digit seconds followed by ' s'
8 h 36 min
